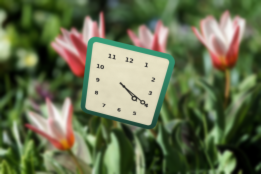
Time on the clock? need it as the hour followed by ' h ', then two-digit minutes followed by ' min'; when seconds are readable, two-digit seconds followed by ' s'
4 h 20 min
